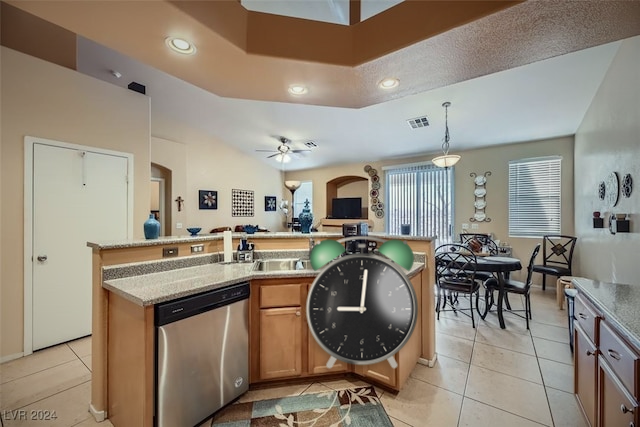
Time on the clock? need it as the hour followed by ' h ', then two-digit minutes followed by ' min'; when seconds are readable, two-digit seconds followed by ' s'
9 h 01 min
